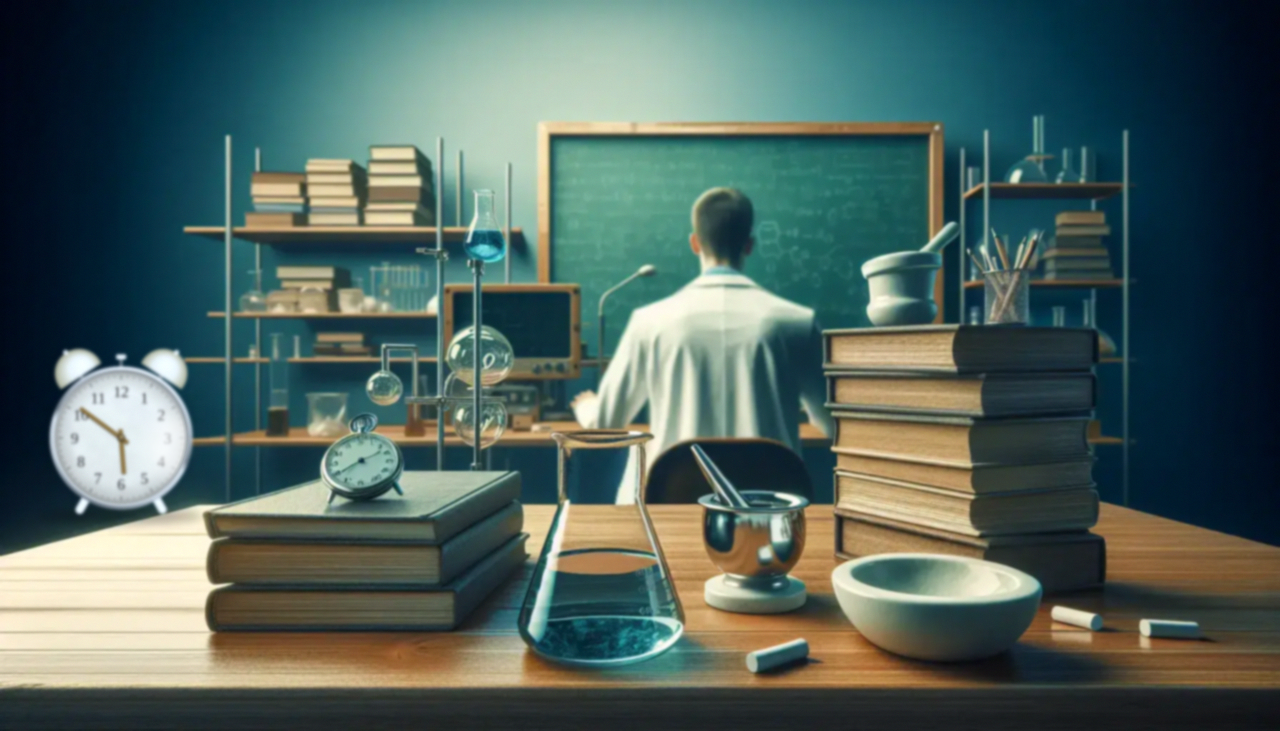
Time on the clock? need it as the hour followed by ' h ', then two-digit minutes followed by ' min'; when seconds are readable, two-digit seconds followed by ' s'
5 h 51 min
